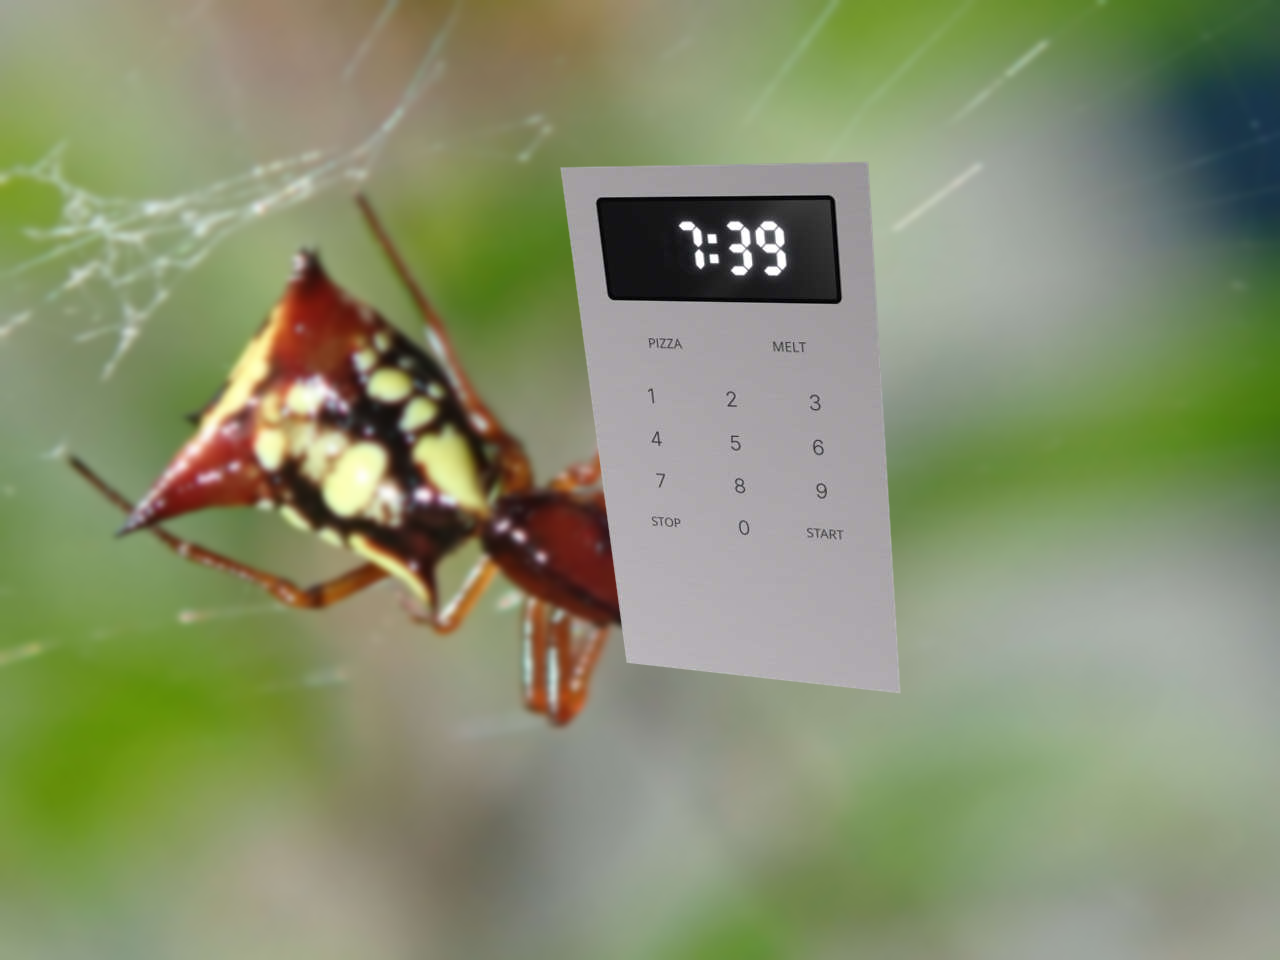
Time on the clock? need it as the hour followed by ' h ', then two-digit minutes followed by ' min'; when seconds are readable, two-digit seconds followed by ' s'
7 h 39 min
